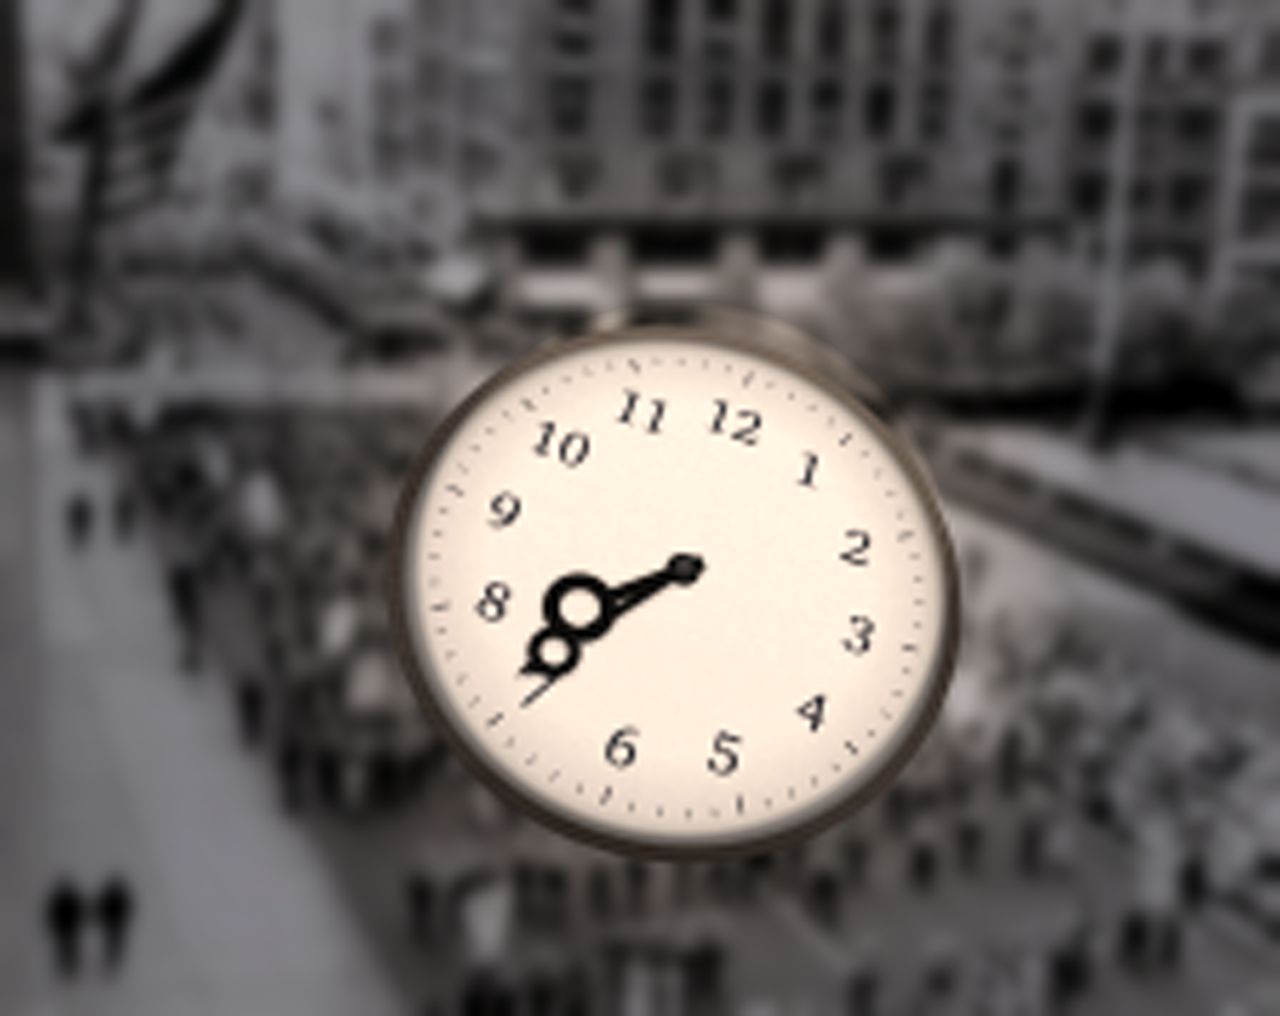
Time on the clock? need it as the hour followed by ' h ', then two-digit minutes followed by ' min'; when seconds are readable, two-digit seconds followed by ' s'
7 h 36 min
